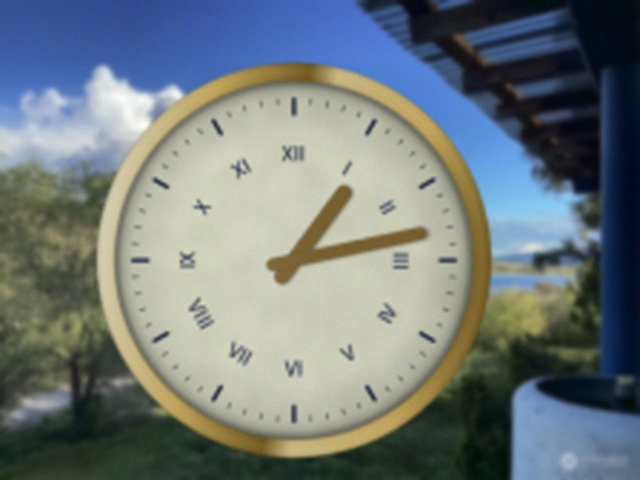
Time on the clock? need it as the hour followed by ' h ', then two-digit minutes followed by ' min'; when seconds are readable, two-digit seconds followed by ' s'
1 h 13 min
